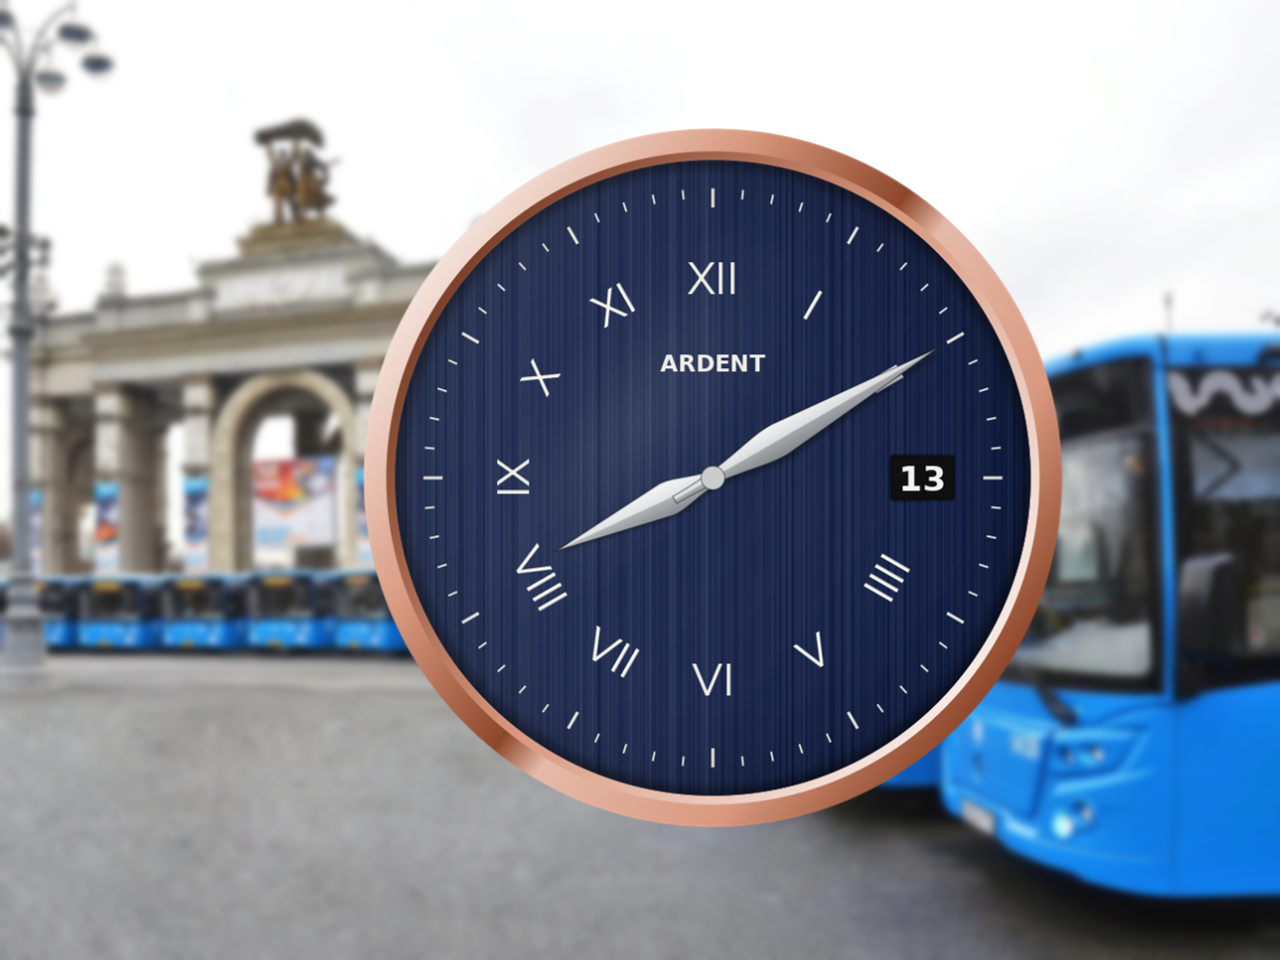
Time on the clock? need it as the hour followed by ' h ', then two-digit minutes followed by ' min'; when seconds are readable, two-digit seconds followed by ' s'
8 h 10 min
